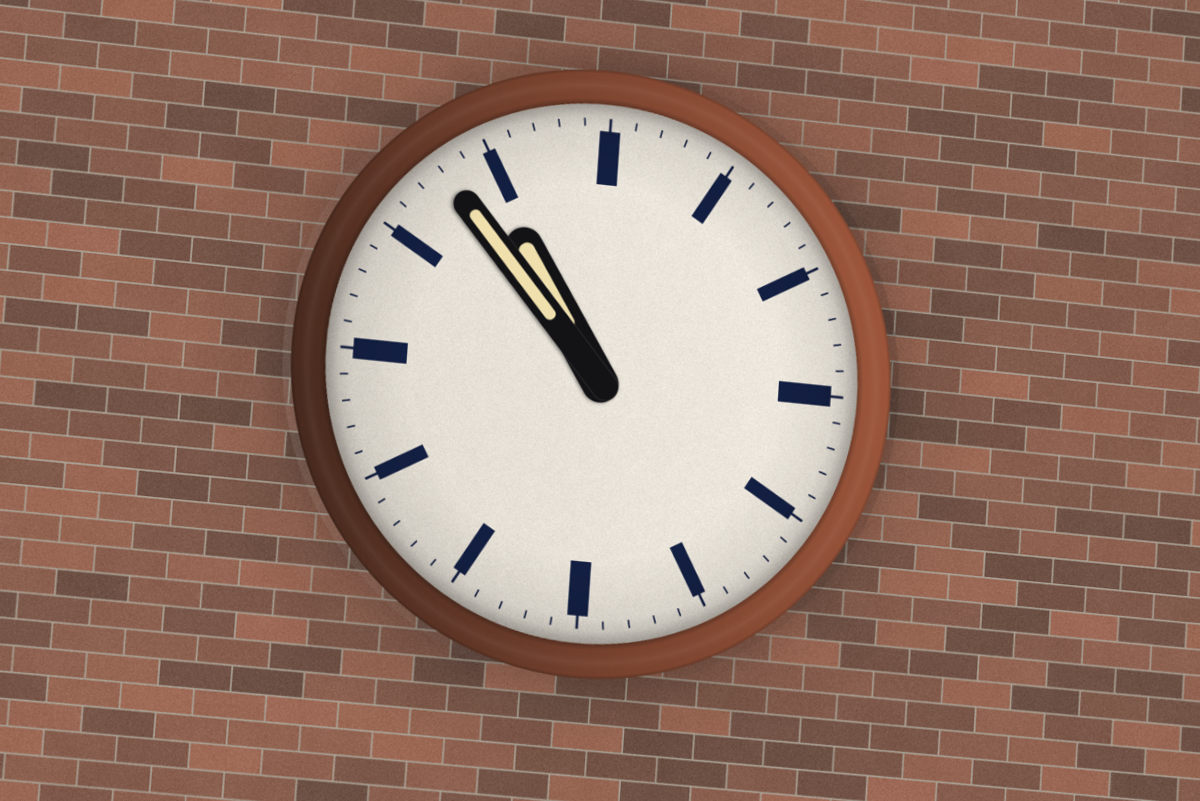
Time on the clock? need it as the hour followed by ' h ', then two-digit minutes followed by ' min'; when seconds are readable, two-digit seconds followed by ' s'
10 h 53 min
